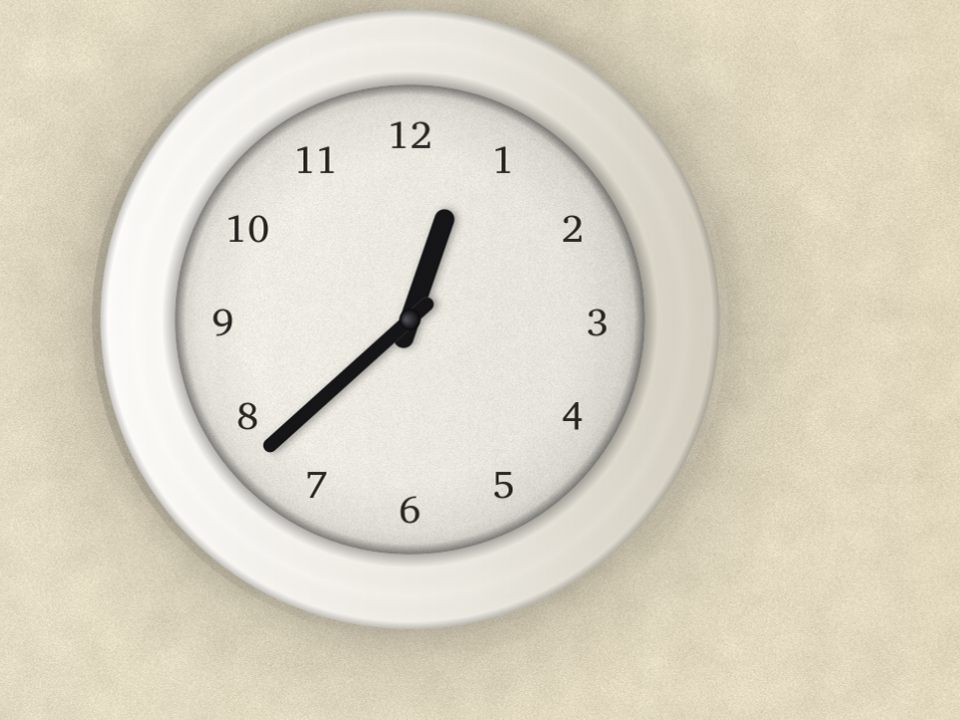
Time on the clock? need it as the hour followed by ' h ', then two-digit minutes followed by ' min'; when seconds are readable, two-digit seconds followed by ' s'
12 h 38 min
